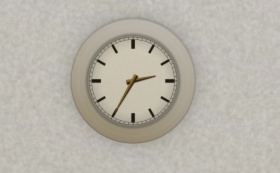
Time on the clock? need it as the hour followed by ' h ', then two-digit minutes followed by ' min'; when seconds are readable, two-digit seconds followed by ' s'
2 h 35 min
